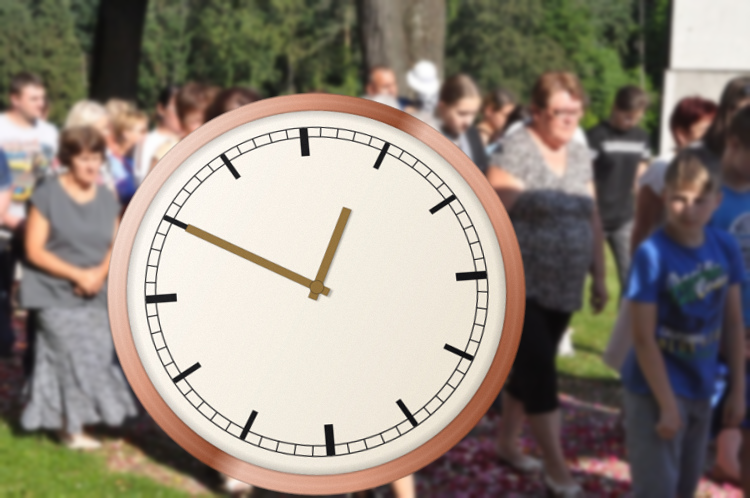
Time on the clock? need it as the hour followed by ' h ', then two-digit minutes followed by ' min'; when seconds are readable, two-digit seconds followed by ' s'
12 h 50 min
